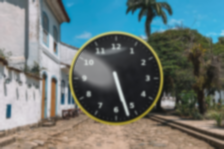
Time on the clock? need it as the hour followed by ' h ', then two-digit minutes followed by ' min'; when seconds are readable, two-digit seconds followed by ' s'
5 h 27 min
